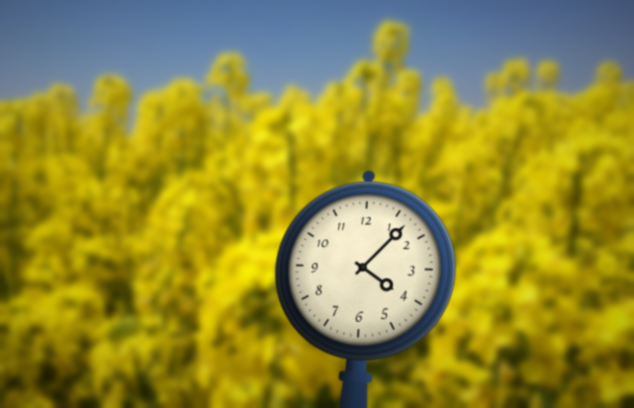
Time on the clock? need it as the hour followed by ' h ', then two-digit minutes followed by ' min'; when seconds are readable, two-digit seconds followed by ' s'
4 h 07 min
